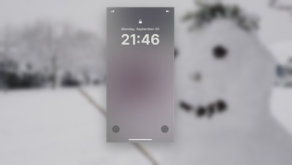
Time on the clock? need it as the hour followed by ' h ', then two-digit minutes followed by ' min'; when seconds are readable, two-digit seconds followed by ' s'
21 h 46 min
